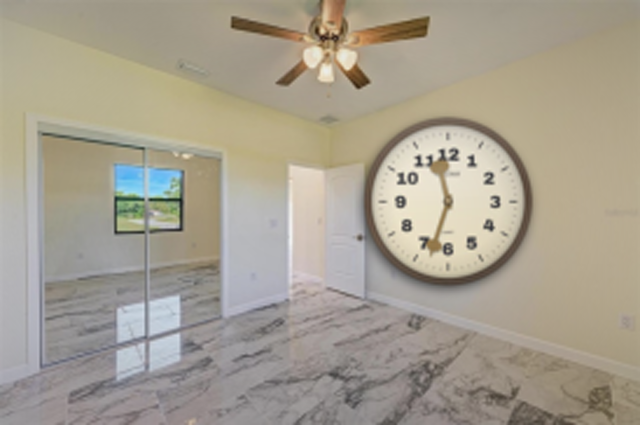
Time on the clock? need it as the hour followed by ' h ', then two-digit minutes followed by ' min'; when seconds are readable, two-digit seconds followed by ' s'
11 h 33 min
